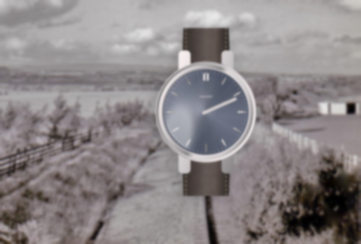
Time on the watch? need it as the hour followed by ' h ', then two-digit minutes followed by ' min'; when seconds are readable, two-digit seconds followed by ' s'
2 h 11 min
